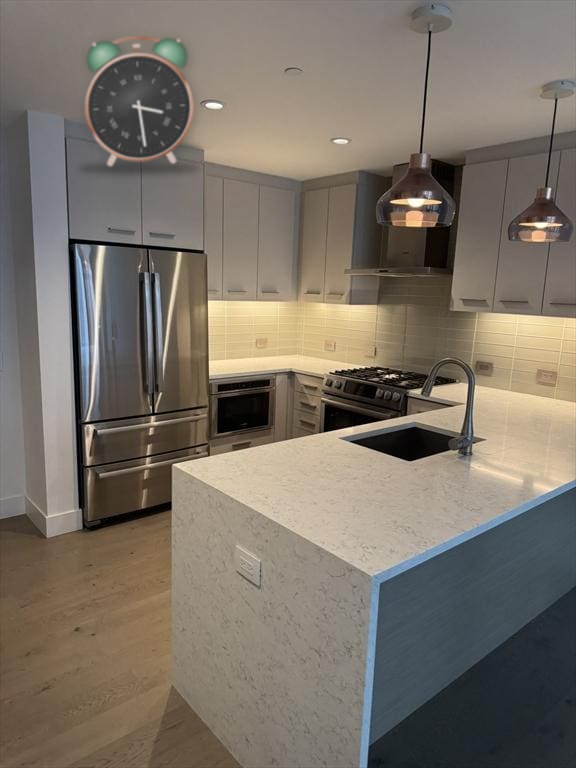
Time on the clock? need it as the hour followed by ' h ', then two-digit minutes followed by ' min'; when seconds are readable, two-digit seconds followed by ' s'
3 h 29 min
